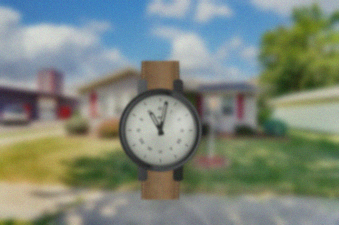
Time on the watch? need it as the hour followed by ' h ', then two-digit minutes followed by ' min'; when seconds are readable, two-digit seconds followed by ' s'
11 h 02 min
